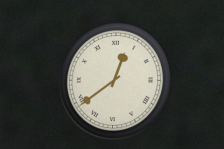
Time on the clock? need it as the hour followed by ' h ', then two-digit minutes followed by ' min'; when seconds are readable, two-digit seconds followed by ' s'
12 h 39 min
